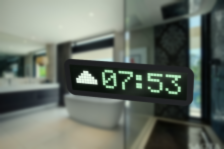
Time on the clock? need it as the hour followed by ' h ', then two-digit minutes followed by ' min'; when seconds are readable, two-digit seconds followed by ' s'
7 h 53 min
